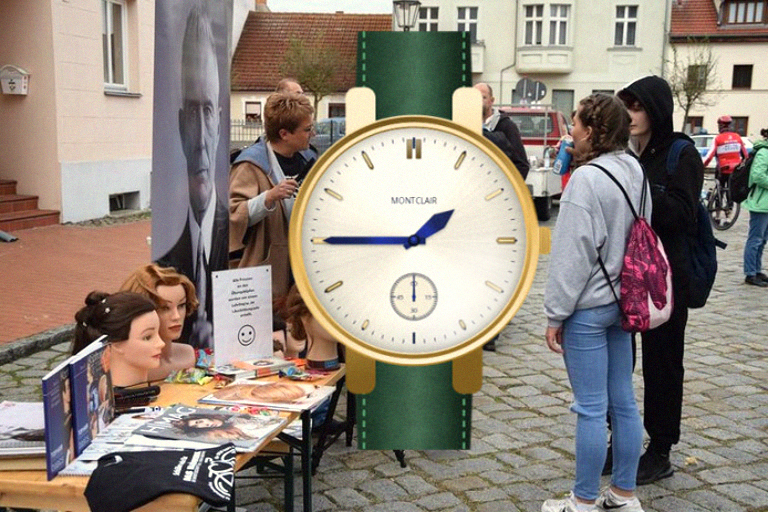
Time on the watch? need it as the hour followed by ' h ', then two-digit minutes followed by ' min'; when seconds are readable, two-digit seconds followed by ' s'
1 h 45 min
